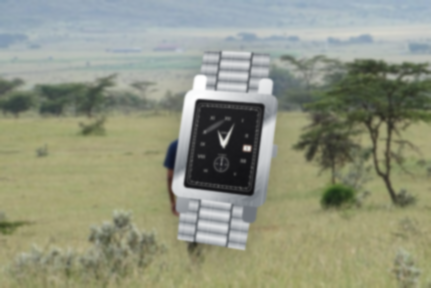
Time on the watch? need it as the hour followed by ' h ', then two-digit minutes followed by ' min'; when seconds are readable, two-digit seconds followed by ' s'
11 h 03 min
